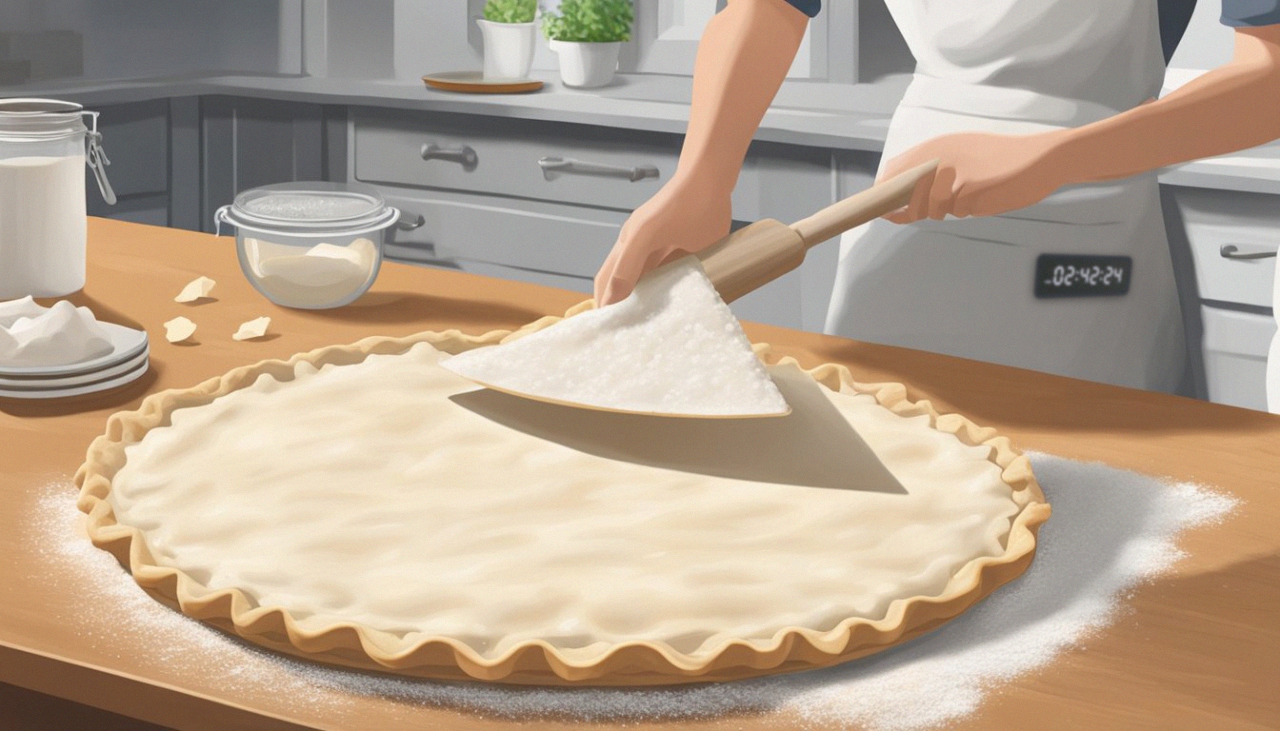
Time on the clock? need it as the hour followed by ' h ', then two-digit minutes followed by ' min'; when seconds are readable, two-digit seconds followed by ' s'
2 h 42 min 24 s
